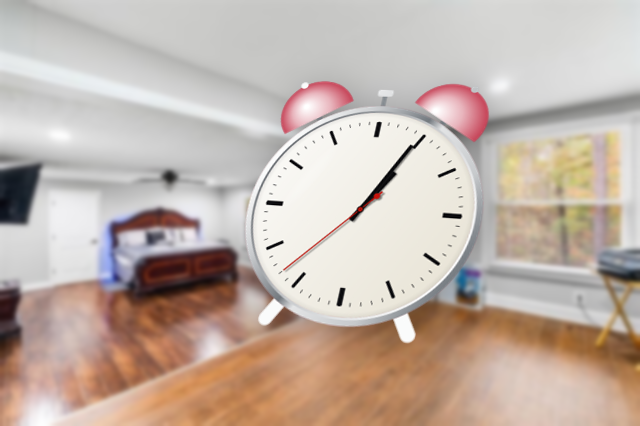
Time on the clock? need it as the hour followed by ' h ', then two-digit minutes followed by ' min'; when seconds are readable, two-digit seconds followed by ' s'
1 h 04 min 37 s
